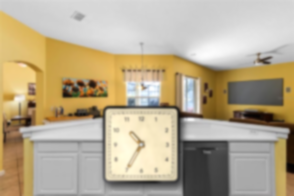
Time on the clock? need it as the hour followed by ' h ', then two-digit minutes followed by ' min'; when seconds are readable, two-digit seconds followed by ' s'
10 h 35 min
